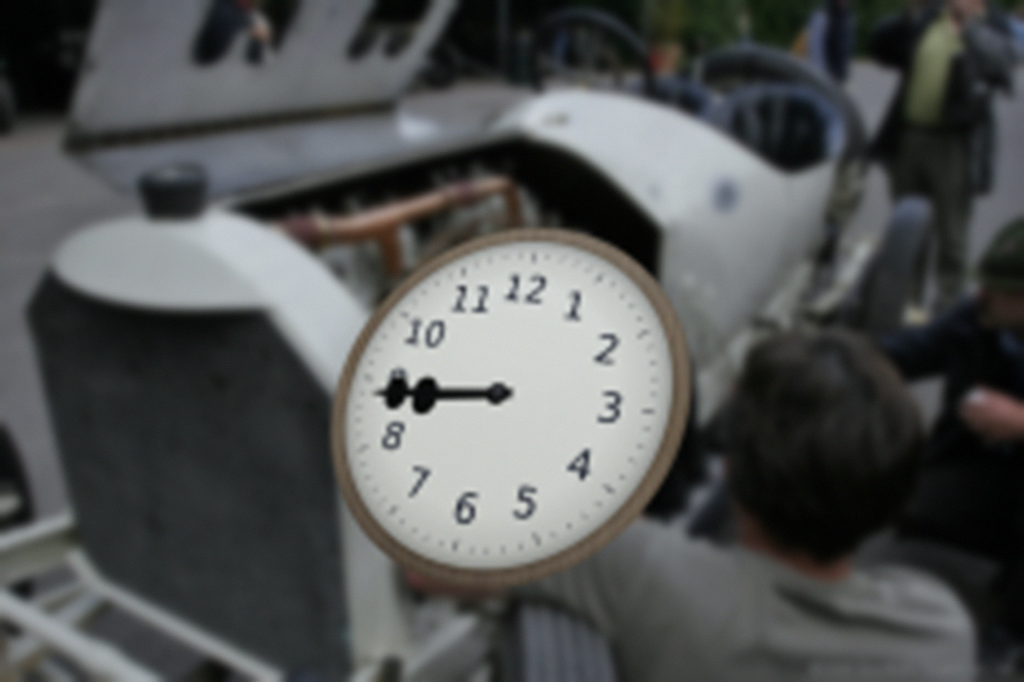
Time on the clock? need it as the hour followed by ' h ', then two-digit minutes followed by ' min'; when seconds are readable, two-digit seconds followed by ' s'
8 h 44 min
